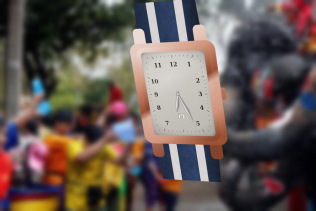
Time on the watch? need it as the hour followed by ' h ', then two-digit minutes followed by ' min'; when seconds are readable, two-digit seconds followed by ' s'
6 h 26 min
